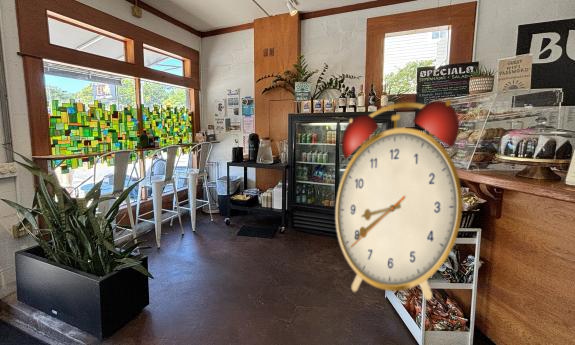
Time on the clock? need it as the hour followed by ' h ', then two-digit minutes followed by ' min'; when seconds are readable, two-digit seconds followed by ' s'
8 h 39 min 39 s
